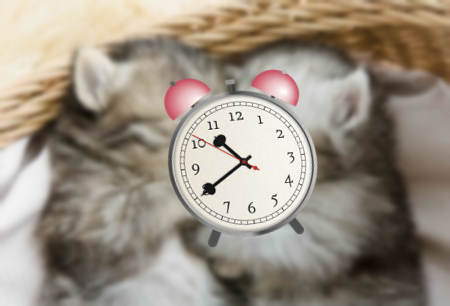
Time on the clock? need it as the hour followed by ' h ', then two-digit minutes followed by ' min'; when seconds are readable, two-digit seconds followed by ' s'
10 h 39 min 51 s
